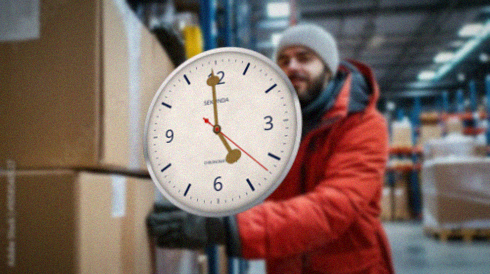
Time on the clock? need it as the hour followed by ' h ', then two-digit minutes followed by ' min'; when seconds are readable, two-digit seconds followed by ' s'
4 h 59 min 22 s
